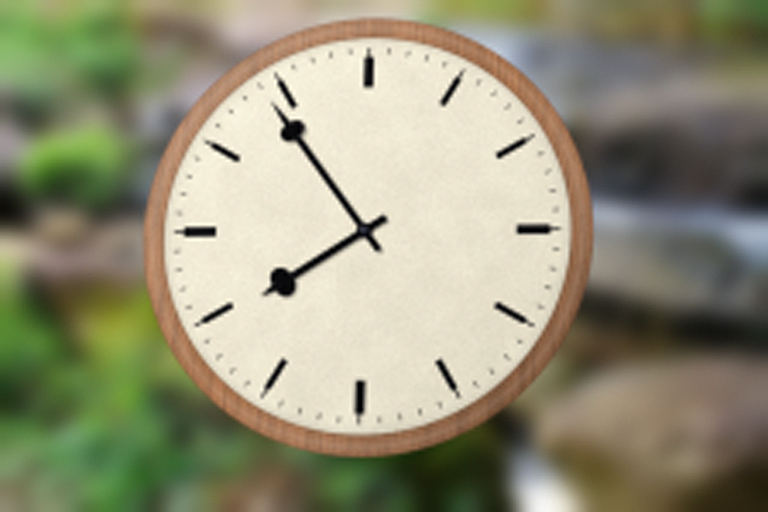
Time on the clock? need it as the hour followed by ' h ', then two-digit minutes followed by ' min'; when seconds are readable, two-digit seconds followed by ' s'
7 h 54 min
